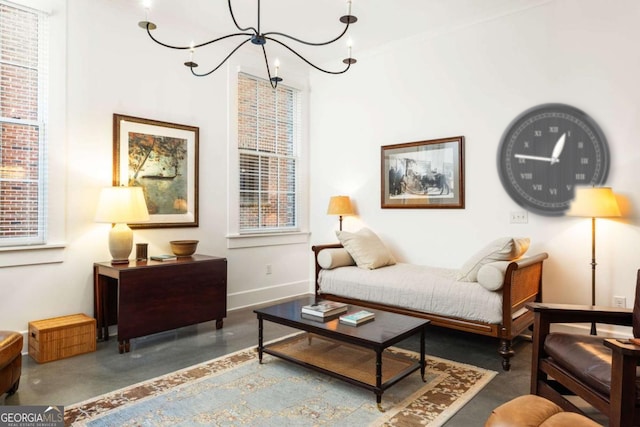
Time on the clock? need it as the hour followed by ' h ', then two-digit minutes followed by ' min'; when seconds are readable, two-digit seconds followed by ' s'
12 h 46 min
